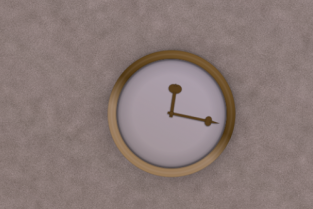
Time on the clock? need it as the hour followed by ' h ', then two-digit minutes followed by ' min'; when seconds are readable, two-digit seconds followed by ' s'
12 h 17 min
